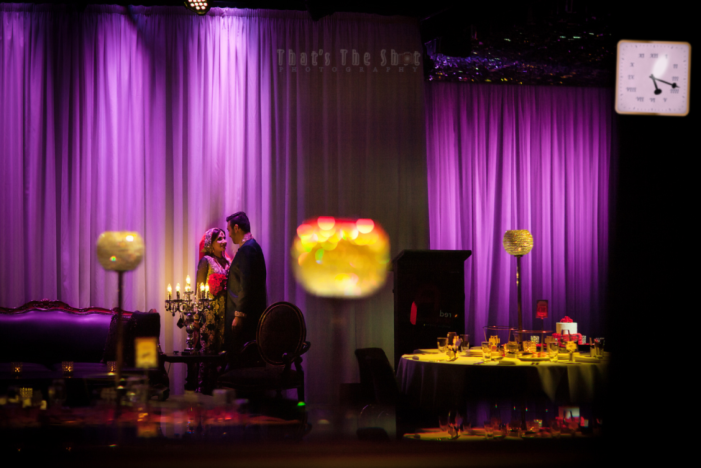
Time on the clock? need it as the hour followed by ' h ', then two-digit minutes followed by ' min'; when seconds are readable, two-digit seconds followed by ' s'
5 h 18 min
